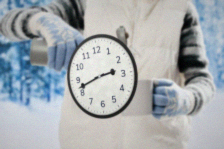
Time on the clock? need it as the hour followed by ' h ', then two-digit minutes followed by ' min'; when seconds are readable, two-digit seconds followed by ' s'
2 h 42 min
